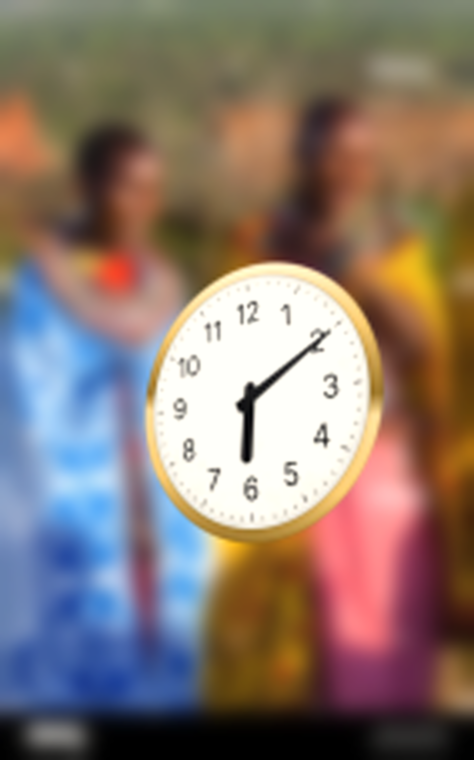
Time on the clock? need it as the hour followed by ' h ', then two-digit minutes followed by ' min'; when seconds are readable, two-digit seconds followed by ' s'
6 h 10 min
